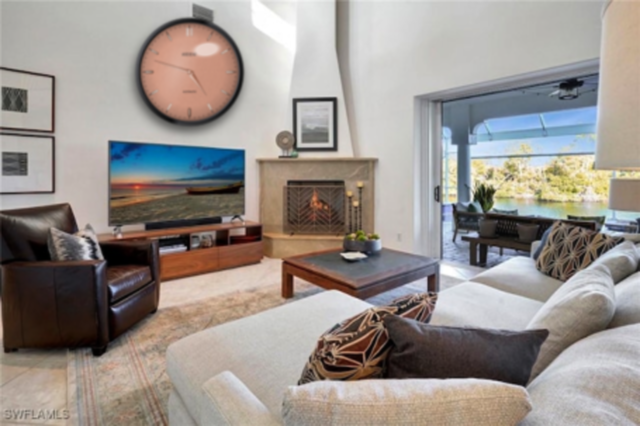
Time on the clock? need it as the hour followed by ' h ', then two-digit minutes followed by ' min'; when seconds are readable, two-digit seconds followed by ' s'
4 h 48 min
